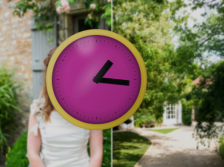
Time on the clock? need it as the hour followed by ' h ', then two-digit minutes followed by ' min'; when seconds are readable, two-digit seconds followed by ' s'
1 h 16 min
